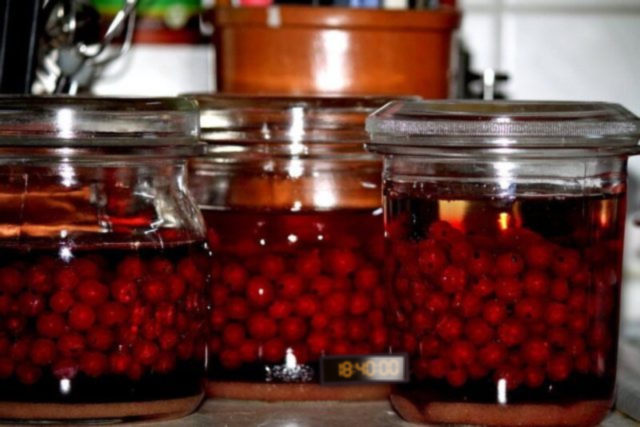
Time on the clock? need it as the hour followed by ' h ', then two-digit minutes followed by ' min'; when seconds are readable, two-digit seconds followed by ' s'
18 h 40 min 00 s
